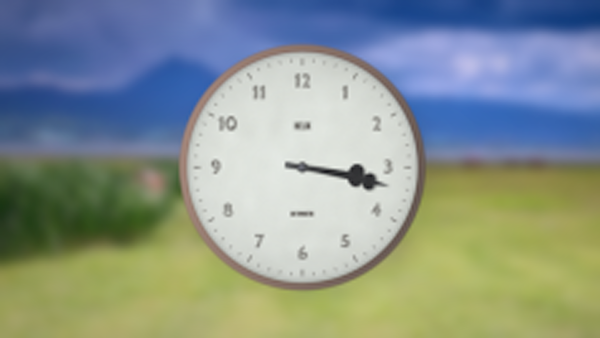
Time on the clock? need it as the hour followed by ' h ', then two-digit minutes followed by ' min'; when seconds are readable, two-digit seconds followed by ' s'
3 h 17 min
